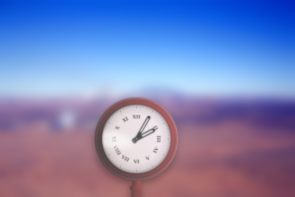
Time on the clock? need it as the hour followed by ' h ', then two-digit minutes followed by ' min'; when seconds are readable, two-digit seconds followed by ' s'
2 h 05 min
